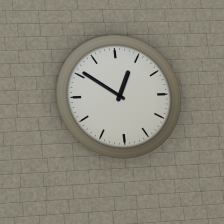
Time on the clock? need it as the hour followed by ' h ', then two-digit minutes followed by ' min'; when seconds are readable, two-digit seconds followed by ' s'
12 h 51 min
